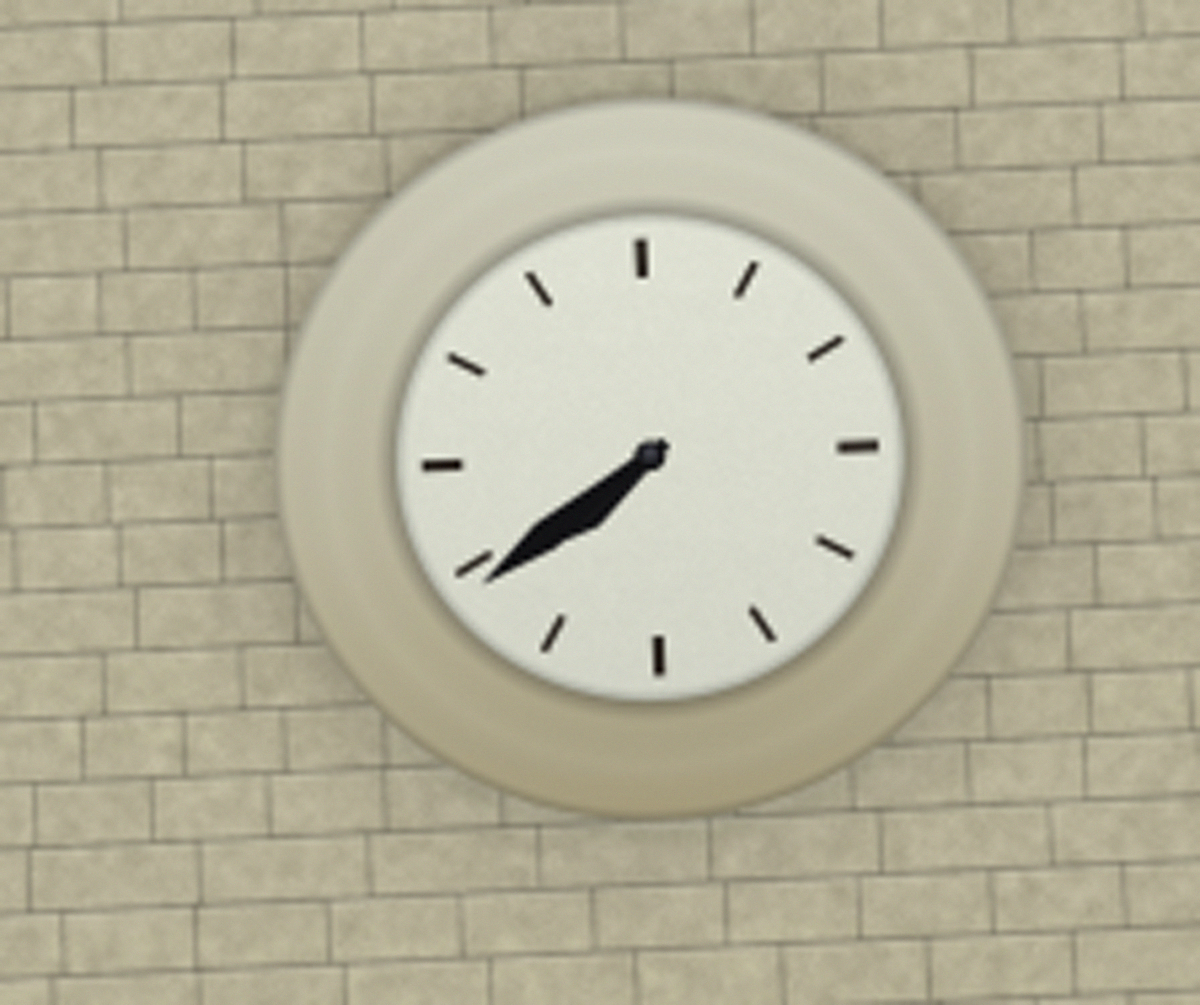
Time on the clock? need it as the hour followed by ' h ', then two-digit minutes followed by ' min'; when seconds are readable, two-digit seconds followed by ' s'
7 h 39 min
